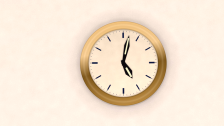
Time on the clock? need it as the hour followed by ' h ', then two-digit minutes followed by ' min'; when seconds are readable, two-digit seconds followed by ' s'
5 h 02 min
